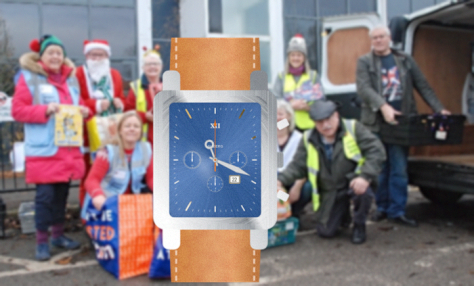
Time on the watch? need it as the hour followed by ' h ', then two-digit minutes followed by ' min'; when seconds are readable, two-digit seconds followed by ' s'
11 h 19 min
